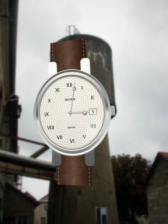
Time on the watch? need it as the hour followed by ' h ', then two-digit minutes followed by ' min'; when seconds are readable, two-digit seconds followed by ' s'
3 h 02 min
